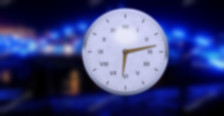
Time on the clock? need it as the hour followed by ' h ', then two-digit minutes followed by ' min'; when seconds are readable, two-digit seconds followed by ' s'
6 h 13 min
